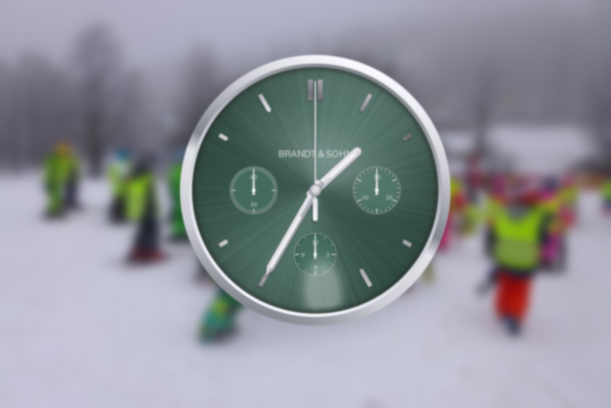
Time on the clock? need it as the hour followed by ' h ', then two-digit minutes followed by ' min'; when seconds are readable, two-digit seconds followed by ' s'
1 h 35 min
